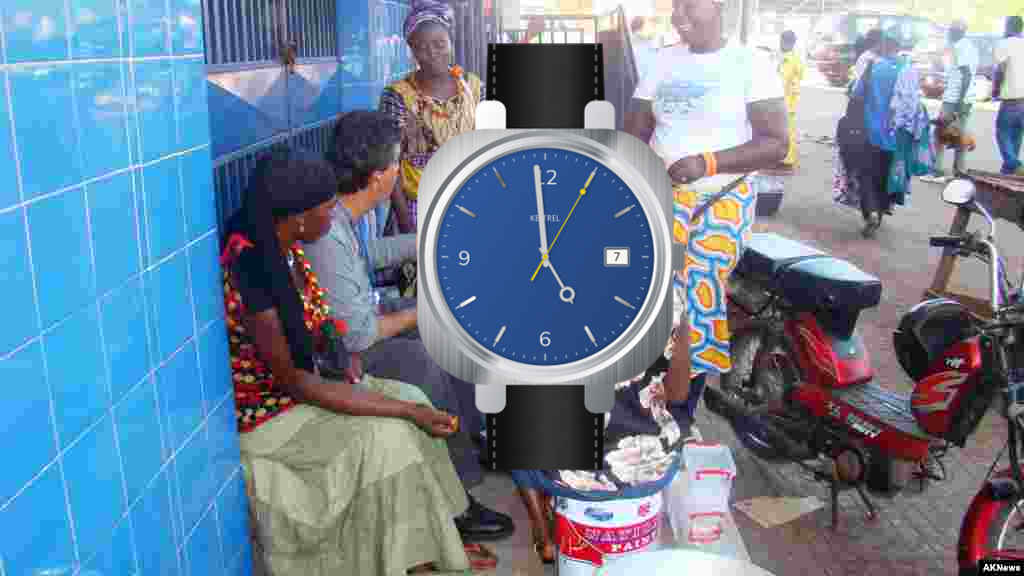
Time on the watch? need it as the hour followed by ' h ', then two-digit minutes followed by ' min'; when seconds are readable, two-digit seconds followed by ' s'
4 h 59 min 05 s
